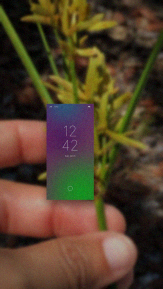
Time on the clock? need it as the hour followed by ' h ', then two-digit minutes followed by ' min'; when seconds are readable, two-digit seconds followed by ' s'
12 h 42 min
